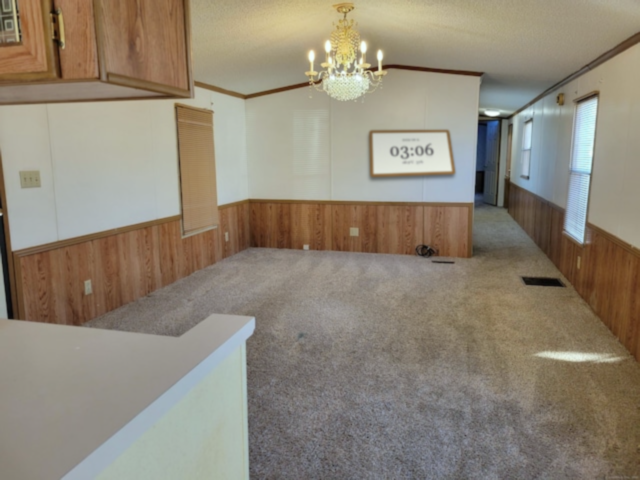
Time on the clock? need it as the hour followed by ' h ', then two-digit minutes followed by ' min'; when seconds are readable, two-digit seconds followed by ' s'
3 h 06 min
